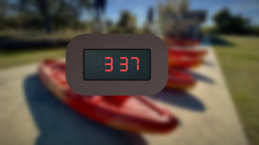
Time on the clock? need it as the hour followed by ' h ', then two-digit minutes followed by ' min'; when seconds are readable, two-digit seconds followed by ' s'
3 h 37 min
